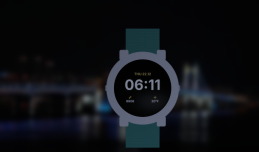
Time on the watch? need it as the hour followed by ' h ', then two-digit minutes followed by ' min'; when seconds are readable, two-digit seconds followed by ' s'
6 h 11 min
